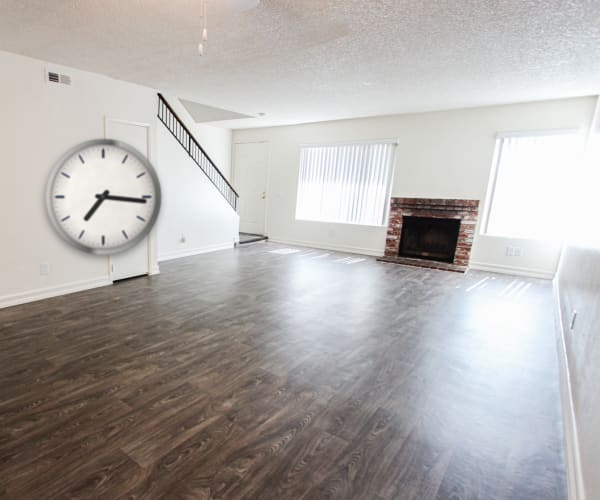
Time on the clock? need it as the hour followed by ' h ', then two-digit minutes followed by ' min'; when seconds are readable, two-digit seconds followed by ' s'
7 h 16 min
